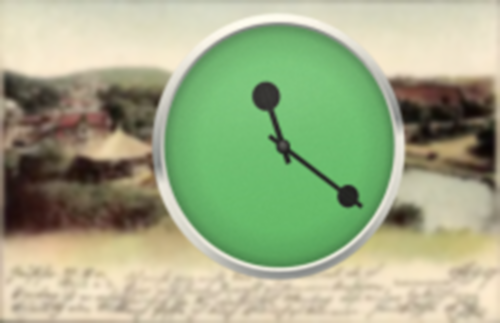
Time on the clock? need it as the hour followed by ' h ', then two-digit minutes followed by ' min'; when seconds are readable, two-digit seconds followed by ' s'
11 h 21 min
